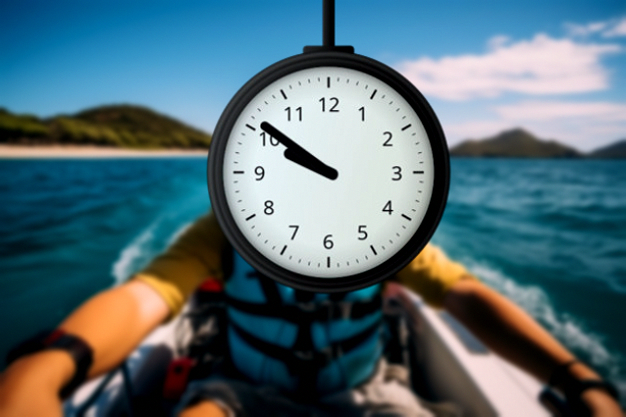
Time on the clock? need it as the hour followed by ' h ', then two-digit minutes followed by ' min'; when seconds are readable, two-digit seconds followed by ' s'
9 h 51 min
